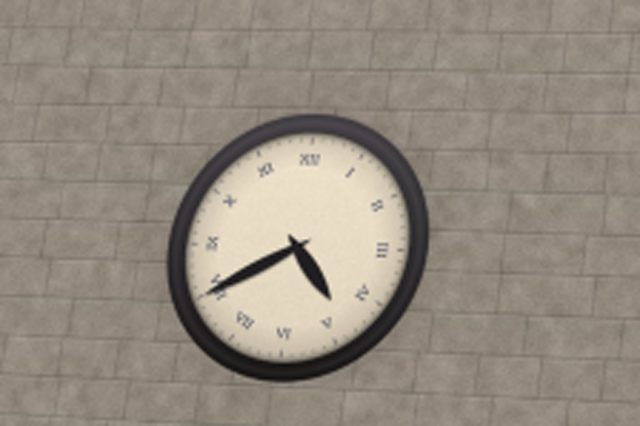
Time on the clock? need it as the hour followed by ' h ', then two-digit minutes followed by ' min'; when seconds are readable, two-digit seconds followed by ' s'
4 h 40 min
